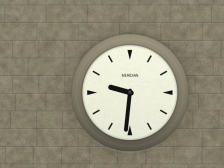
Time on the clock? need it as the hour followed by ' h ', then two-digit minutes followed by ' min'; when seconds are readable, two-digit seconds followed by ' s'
9 h 31 min
